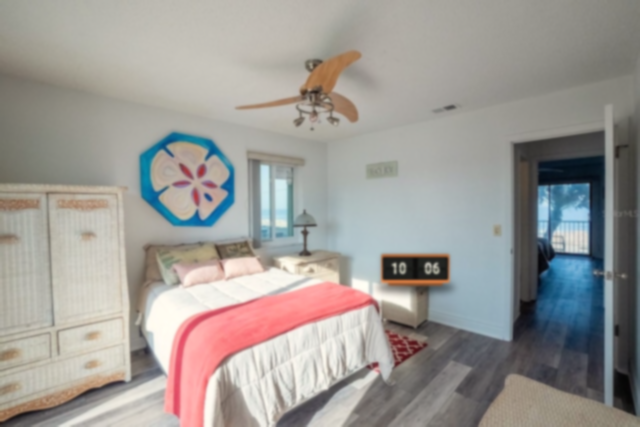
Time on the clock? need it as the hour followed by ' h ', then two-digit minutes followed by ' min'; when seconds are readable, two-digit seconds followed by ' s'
10 h 06 min
